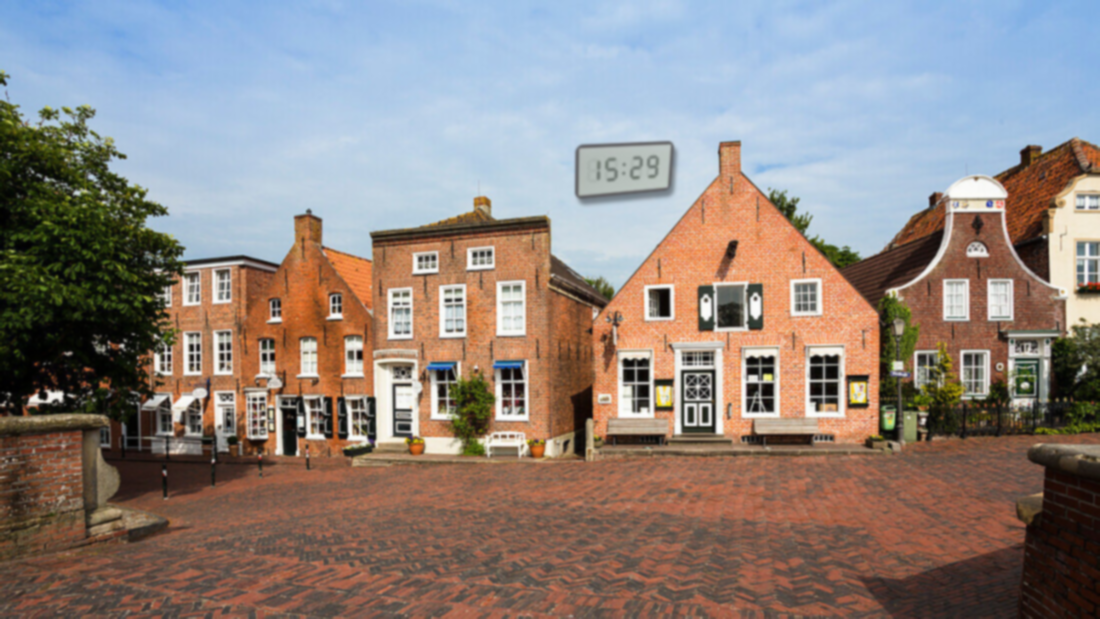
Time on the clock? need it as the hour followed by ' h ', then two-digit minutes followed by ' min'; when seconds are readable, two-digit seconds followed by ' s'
15 h 29 min
